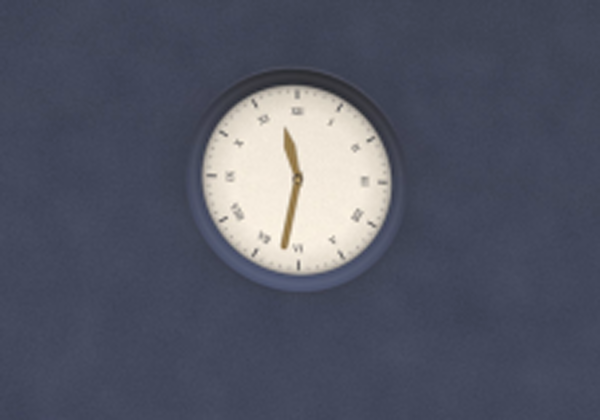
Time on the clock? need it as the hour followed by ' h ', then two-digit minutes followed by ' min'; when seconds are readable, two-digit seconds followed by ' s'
11 h 32 min
